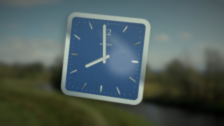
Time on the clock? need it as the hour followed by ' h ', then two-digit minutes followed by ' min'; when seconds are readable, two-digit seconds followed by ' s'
7 h 59 min
